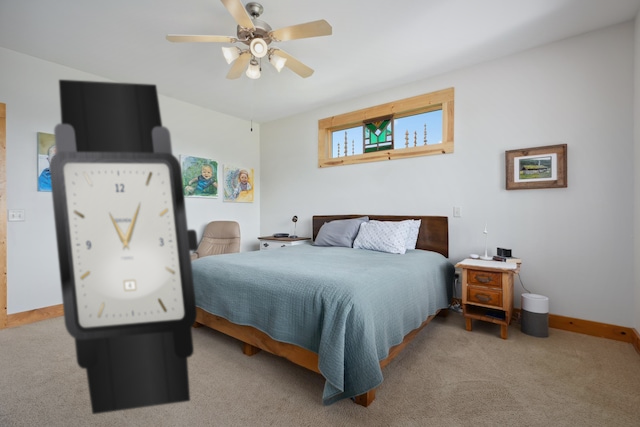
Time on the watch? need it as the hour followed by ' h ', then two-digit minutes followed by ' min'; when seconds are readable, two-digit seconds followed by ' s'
11 h 05 min
